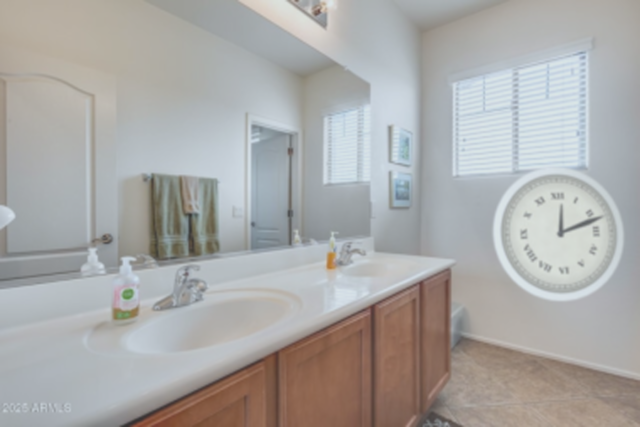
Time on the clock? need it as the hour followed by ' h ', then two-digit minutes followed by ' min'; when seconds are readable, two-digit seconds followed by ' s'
12 h 12 min
